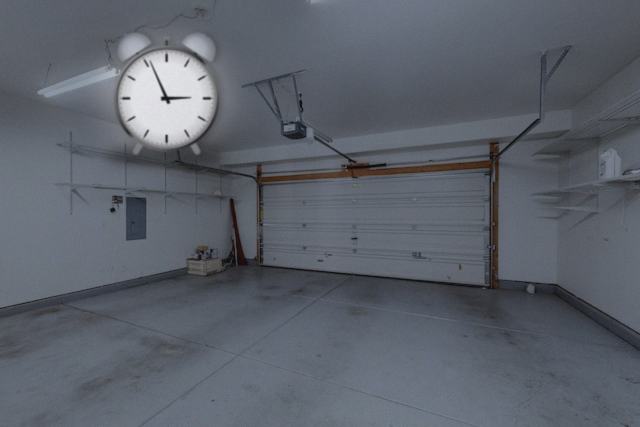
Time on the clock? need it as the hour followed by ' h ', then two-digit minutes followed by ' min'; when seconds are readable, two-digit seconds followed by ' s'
2 h 56 min
